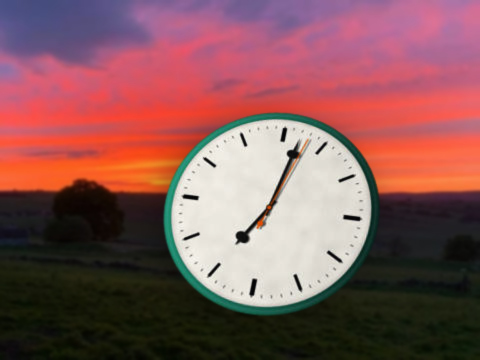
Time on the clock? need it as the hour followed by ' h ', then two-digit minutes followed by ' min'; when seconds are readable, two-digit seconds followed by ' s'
7 h 02 min 03 s
